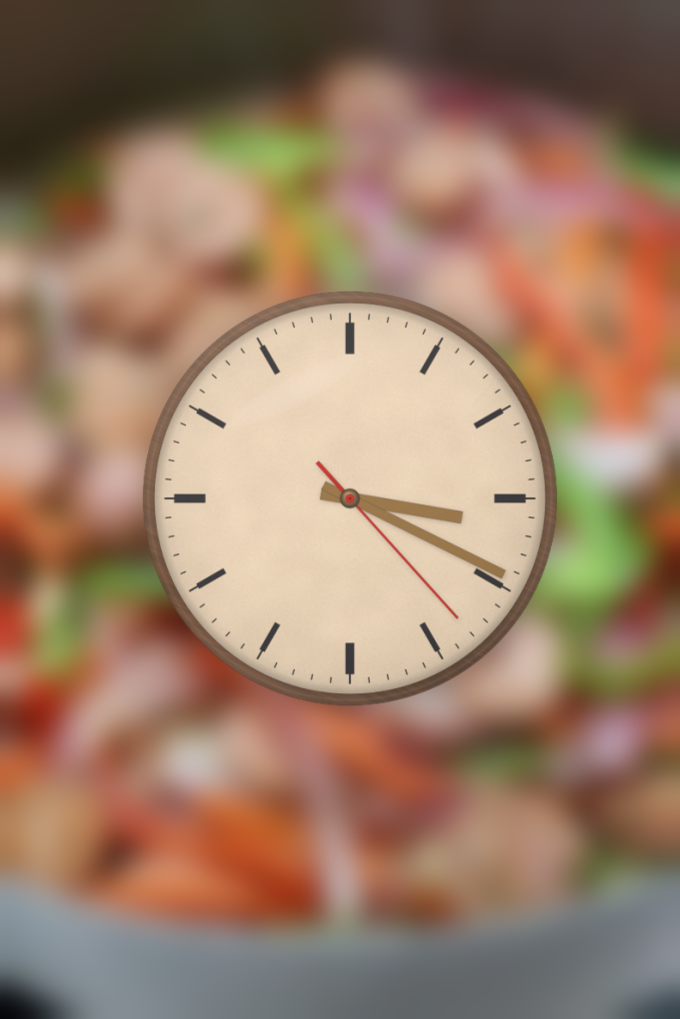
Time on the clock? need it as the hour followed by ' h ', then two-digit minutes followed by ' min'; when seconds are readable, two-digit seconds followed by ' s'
3 h 19 min 23 s
